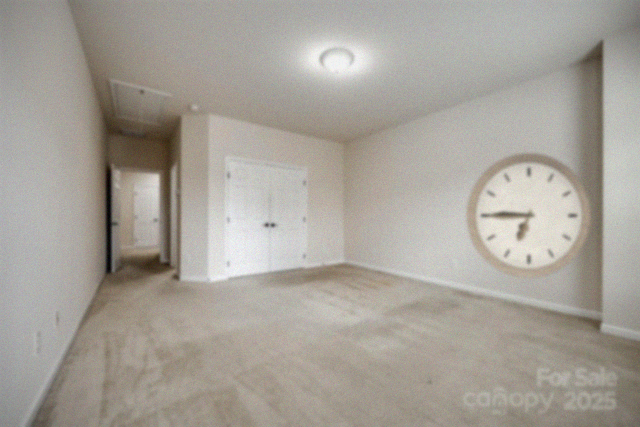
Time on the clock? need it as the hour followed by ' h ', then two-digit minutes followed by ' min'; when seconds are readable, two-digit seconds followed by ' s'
6 h 45 min
